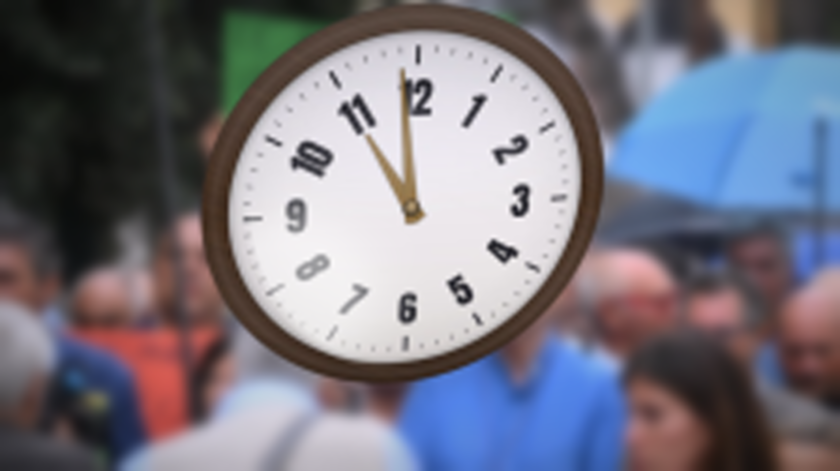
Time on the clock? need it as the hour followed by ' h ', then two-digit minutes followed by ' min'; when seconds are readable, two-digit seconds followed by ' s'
10 h 59 min
